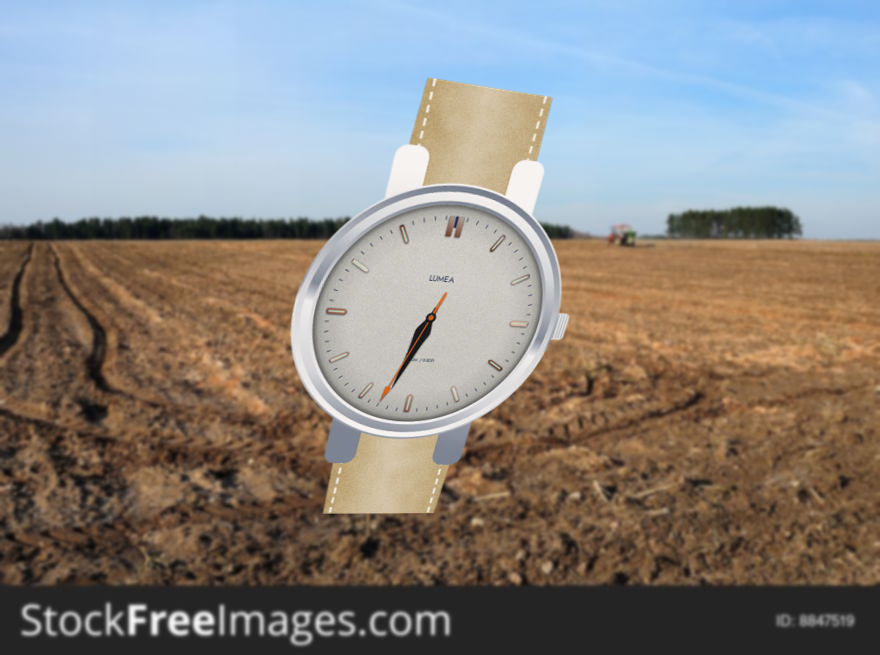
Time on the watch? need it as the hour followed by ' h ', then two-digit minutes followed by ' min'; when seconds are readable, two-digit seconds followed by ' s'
6 h 32 min 33 s
